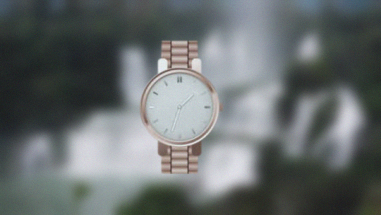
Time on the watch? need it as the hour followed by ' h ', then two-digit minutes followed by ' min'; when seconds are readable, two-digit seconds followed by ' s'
1 h 33 min
